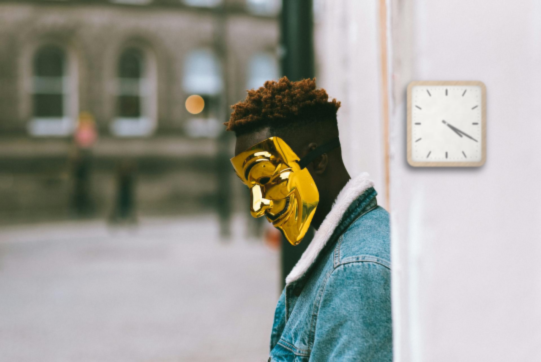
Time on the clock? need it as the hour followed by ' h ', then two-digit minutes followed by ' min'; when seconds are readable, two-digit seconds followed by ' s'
4 h 20 min
